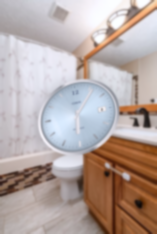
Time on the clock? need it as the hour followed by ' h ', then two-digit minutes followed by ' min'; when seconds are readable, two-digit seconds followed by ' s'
6 h 06 min
